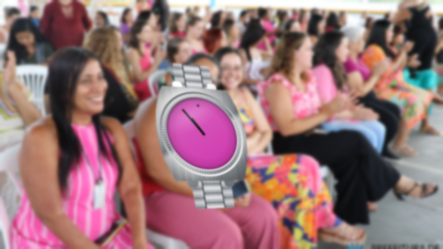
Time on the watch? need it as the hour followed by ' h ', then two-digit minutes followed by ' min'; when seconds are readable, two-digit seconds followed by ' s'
10 h 54 min
